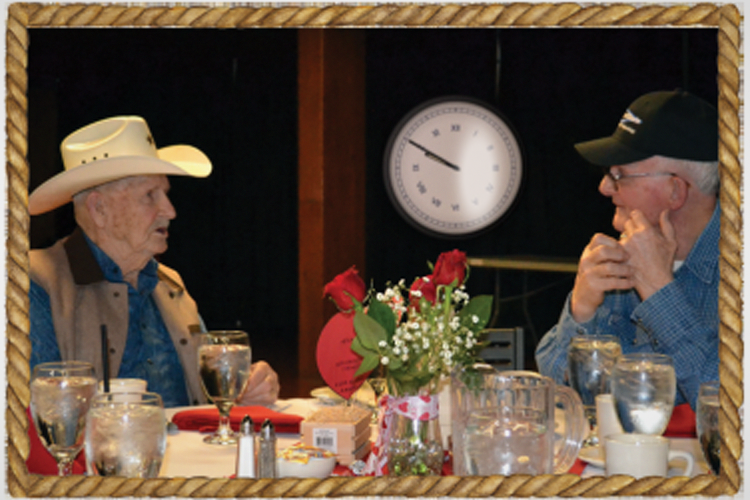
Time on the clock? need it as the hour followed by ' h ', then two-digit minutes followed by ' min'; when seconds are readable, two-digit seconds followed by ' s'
9 h 50 min
